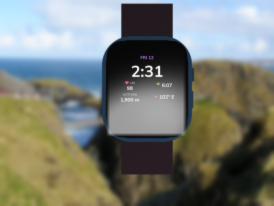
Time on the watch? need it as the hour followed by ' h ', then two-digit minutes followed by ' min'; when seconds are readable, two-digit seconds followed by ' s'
2 h 31 min
